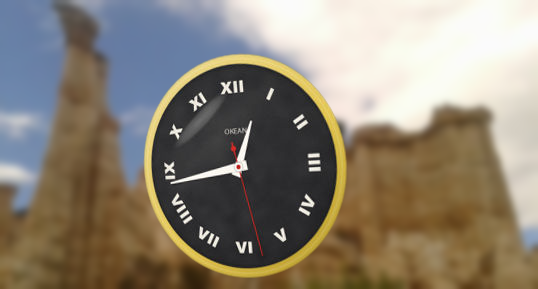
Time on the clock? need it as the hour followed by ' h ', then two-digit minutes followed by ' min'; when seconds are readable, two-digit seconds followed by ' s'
12 h 43 min 28 s
